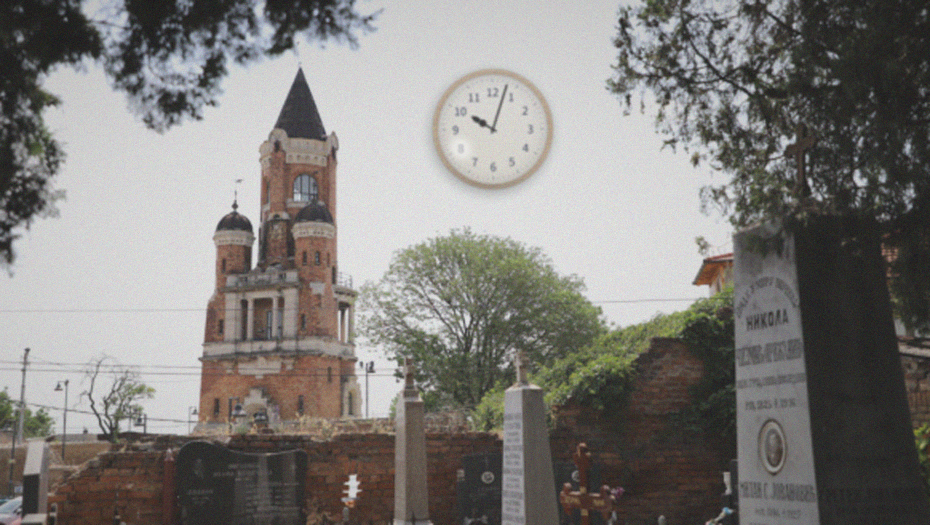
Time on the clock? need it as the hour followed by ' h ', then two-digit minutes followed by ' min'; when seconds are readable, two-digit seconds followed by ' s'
10 h 03 min
